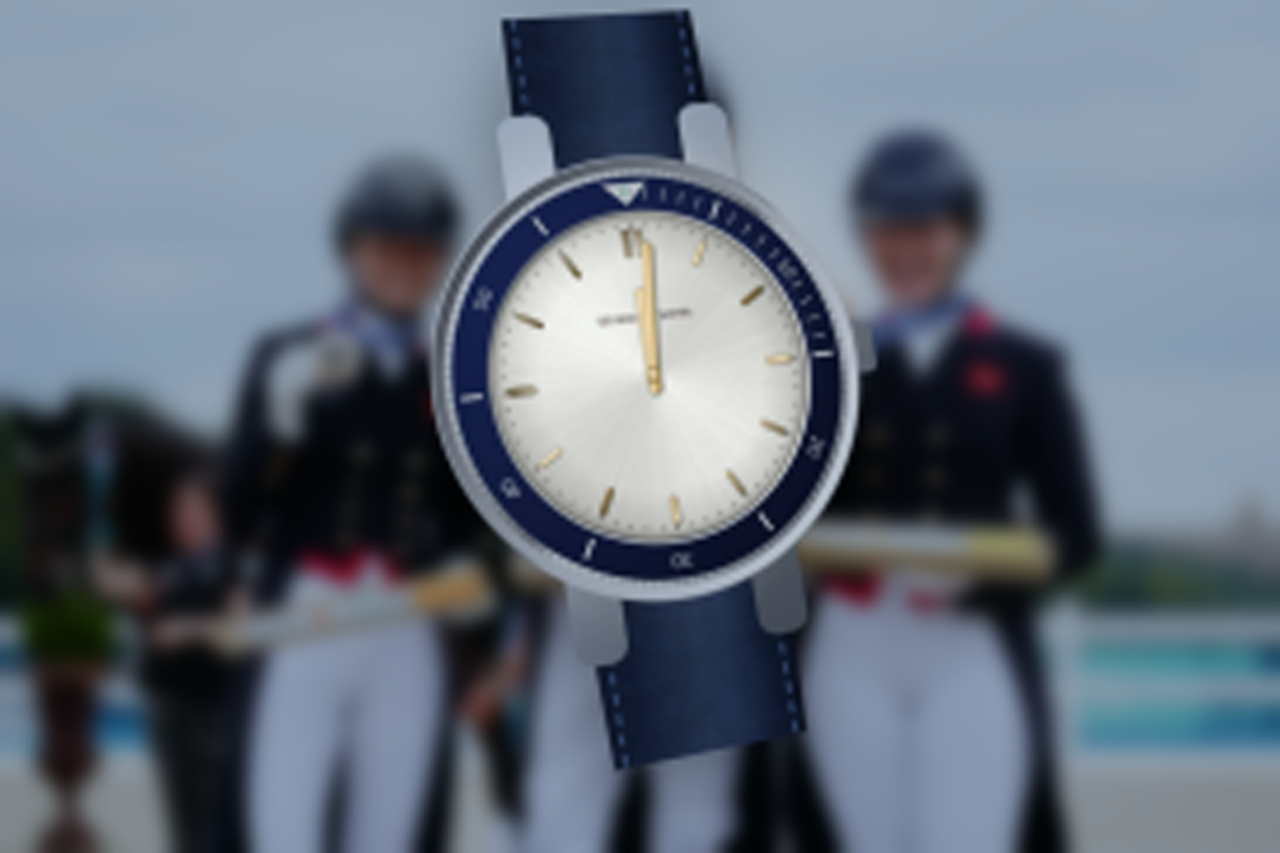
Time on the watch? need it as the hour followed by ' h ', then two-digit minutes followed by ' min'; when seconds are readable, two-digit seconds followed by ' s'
12 h 01 min
